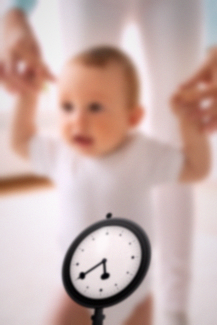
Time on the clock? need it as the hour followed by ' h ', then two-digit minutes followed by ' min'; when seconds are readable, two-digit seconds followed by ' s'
5 h 40 min
